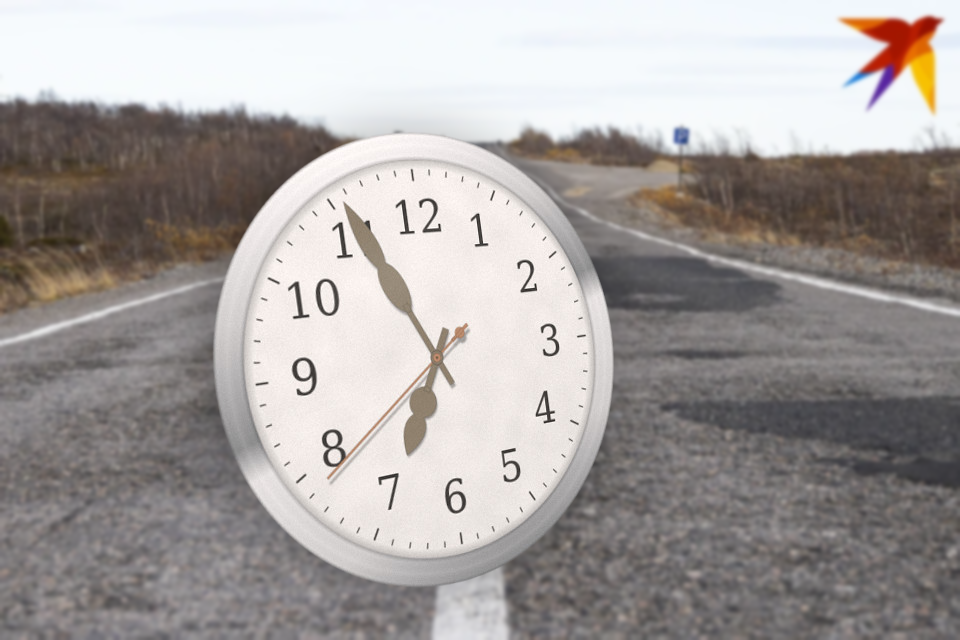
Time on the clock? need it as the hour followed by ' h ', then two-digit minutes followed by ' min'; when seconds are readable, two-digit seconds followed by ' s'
6 h 55 min 39 s
